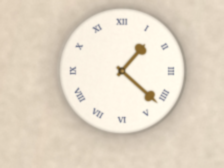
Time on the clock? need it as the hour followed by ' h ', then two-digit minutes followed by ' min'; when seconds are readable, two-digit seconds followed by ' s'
1 h 22 min
